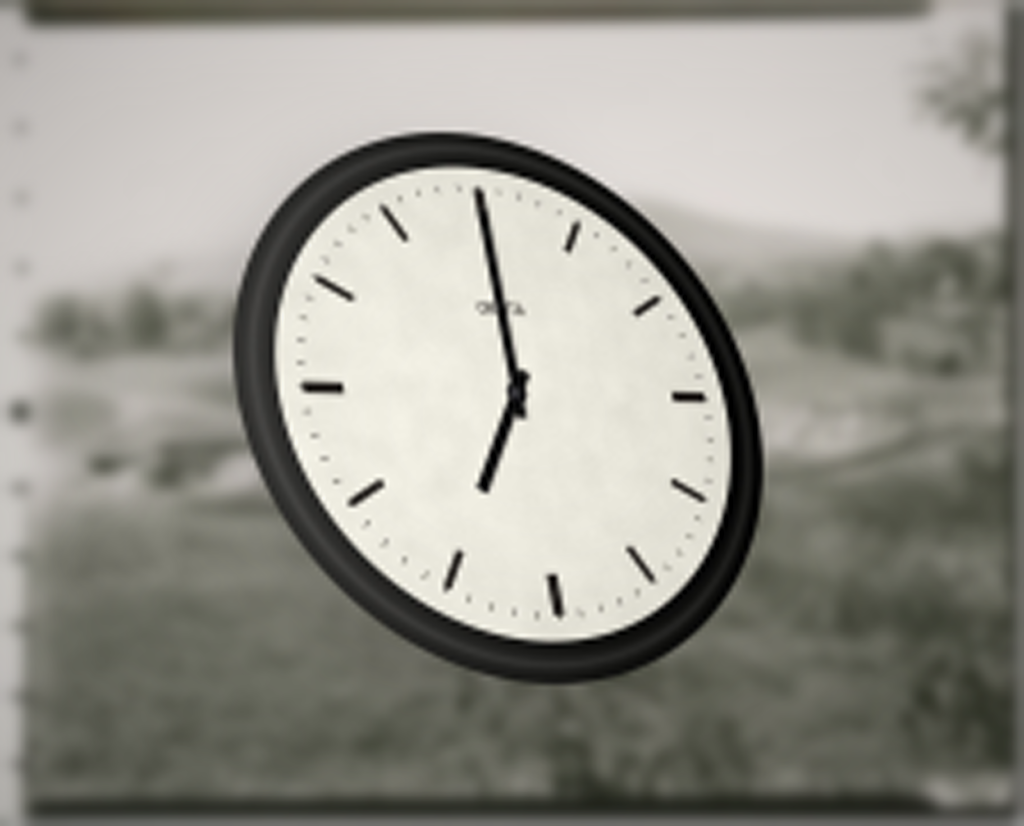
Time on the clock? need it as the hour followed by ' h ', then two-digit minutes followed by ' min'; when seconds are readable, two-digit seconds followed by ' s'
7 h 00 min
